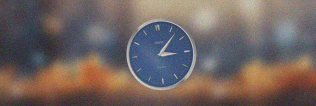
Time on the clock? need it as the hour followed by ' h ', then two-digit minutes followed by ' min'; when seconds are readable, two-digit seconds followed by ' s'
3 h 07 min
